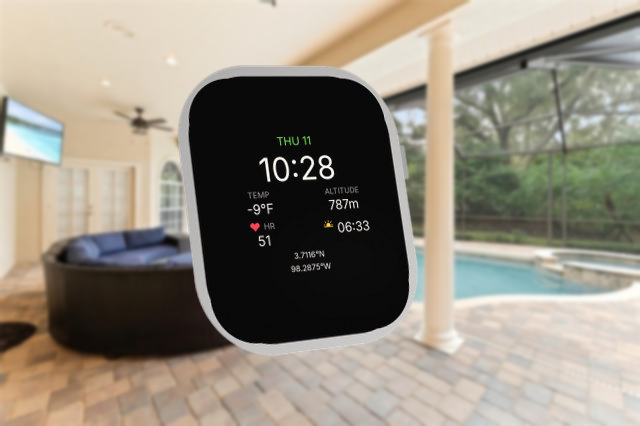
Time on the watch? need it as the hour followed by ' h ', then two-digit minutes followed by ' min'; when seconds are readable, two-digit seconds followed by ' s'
10 h 28 min
